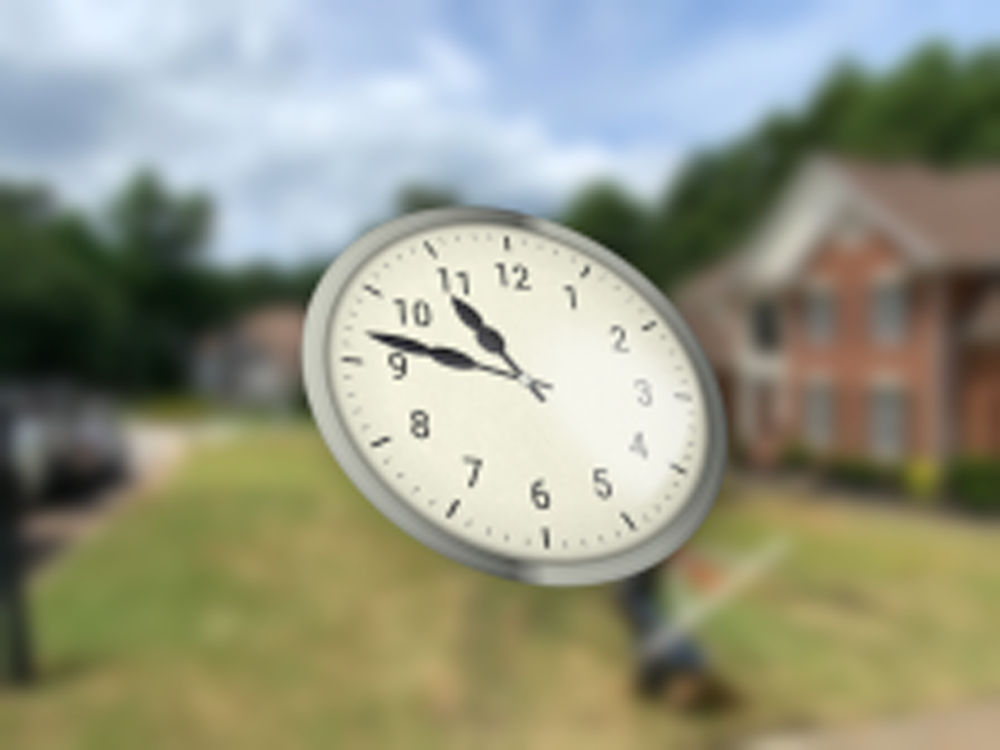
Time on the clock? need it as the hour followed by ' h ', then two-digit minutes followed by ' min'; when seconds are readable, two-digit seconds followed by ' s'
10 h 47 min
